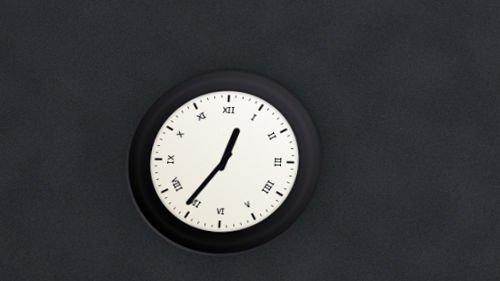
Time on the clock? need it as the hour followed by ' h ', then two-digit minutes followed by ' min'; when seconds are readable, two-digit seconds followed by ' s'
12 h 36 min
